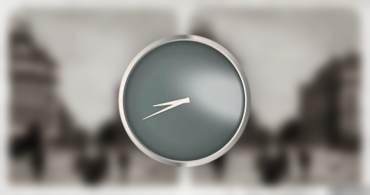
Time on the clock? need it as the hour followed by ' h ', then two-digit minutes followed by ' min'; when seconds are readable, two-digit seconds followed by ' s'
8 h 41 min
